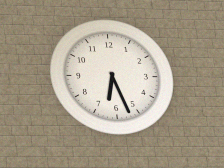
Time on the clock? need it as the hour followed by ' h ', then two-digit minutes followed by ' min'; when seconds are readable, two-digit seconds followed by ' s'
6 h 27 min
